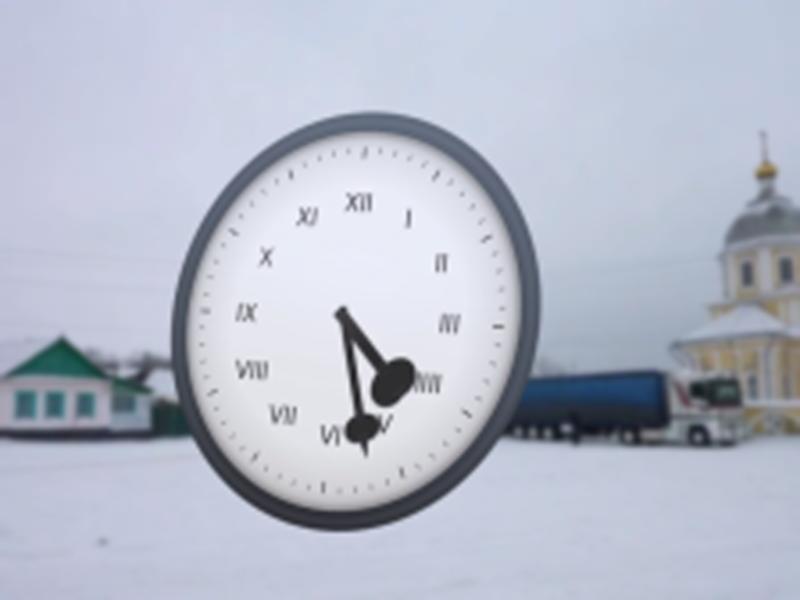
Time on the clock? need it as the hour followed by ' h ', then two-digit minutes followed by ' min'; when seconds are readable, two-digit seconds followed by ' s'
4 h 27 min
